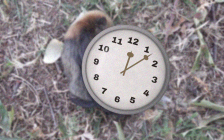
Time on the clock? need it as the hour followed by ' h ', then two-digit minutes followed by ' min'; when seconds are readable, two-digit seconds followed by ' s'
12 h 07 min
